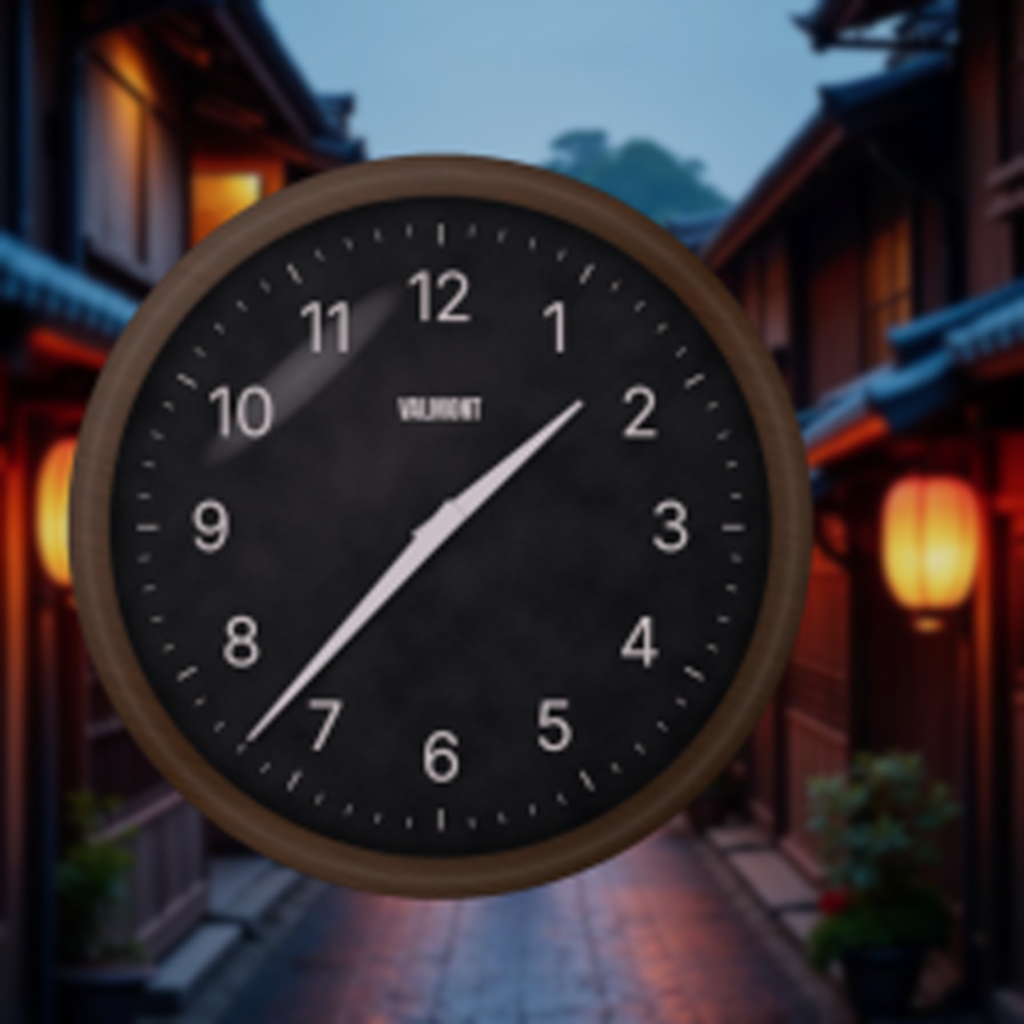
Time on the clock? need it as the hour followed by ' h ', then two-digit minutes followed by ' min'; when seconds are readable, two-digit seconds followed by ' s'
1 h 37 min
